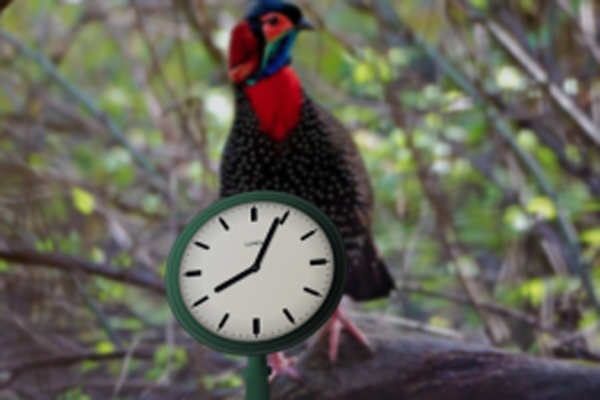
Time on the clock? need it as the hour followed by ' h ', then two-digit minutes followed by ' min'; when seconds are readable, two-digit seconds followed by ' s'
8 h 04 min
